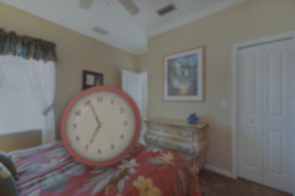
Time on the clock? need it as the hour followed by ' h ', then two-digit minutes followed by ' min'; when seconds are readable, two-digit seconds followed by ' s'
6 h 56 min
